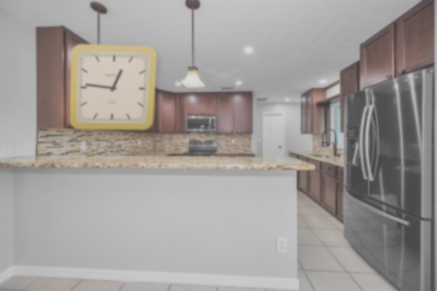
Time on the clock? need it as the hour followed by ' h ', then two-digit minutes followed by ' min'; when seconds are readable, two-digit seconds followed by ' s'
12 h 46 min
